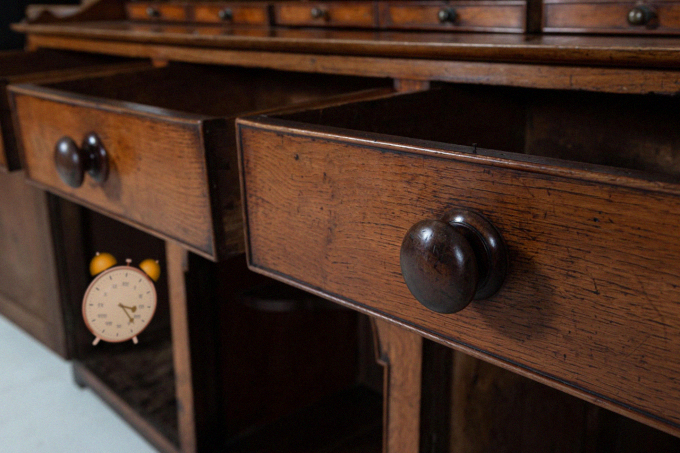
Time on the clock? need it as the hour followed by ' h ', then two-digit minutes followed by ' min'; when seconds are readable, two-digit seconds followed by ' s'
3 h 23 min
